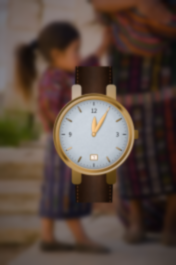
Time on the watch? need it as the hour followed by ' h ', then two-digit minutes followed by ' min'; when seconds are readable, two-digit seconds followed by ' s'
12 h 05 min
